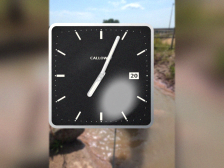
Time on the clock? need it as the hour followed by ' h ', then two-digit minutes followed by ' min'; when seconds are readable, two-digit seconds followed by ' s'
7 h 04 min
